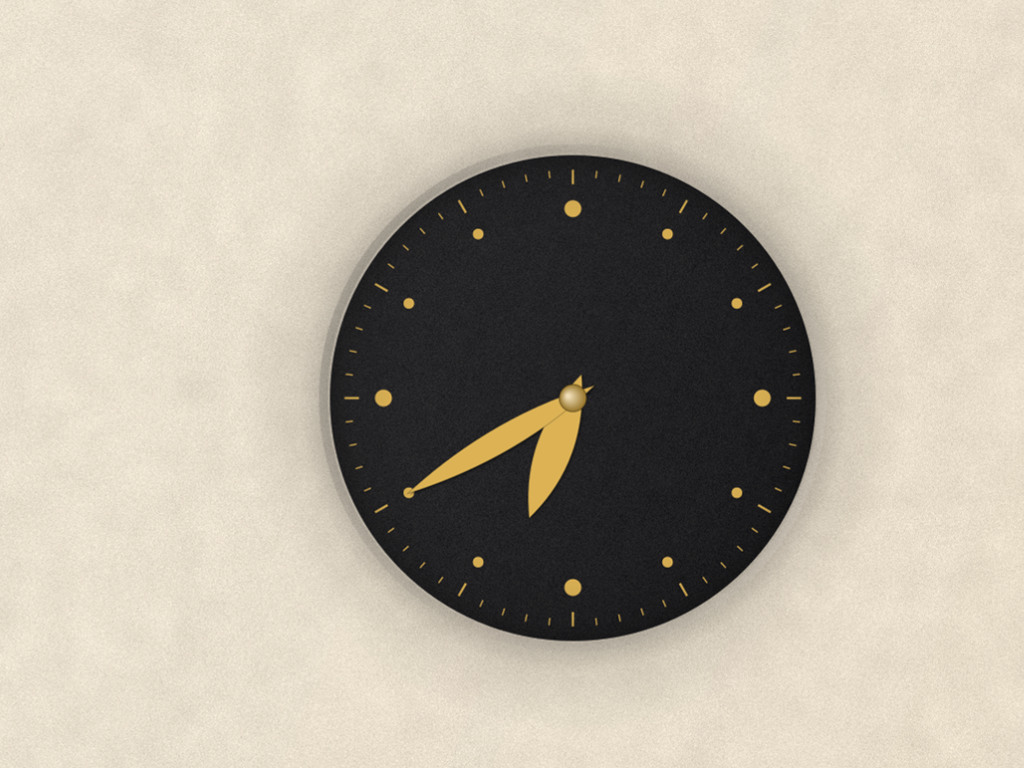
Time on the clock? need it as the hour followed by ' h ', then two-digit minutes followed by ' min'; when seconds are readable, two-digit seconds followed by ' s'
6 h 40 min
